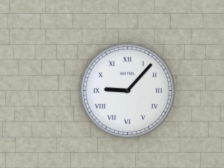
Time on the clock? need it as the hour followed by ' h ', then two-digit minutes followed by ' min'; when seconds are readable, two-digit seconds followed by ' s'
9 h 07 min
